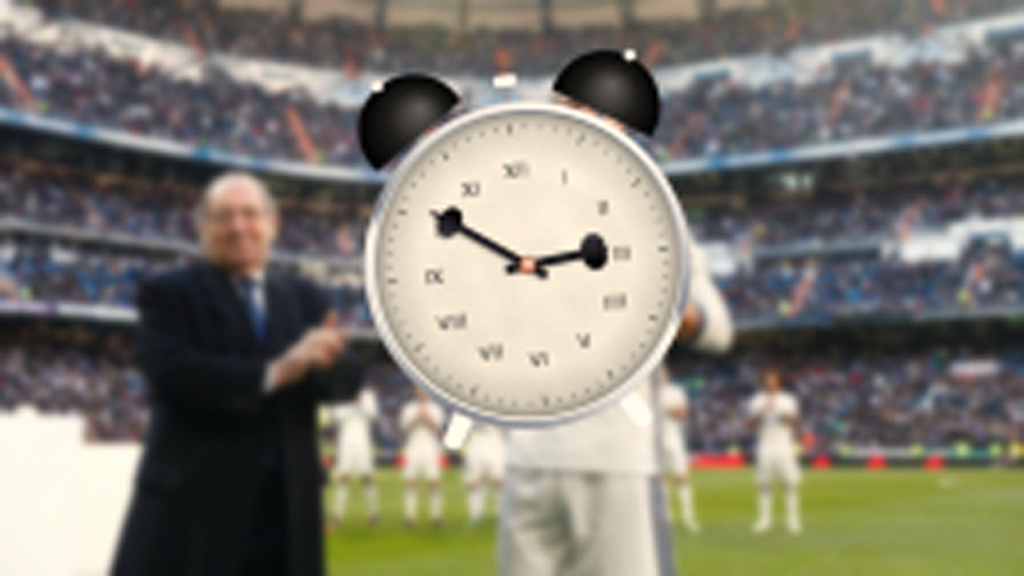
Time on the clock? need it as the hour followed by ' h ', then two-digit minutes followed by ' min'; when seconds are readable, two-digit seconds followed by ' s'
2 h 51 min
